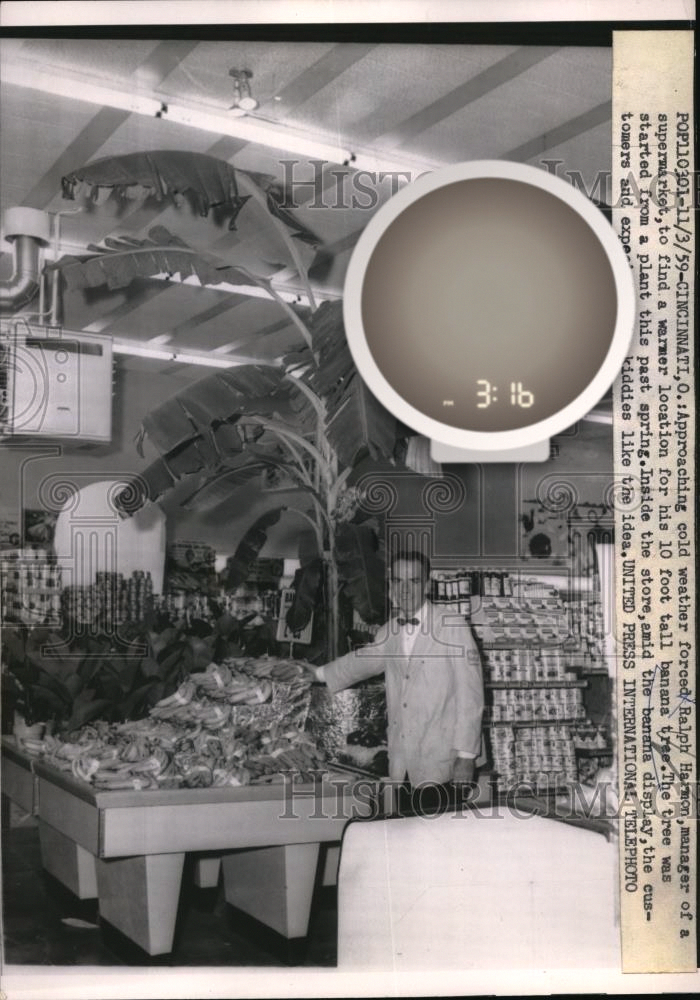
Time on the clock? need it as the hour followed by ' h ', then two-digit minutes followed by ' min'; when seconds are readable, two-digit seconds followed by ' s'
3 h 16 min
